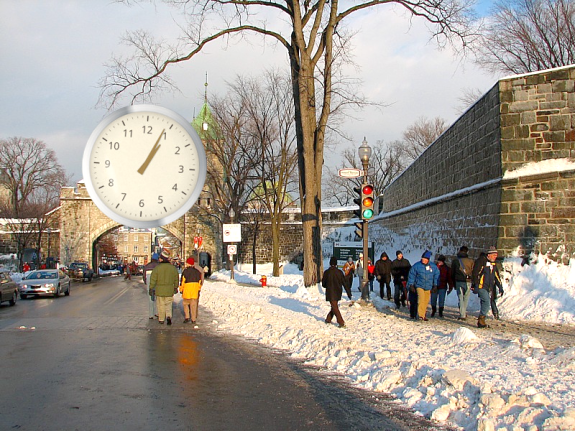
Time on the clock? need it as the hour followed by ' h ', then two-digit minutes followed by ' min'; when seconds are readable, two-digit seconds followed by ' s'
1 h 04 min
